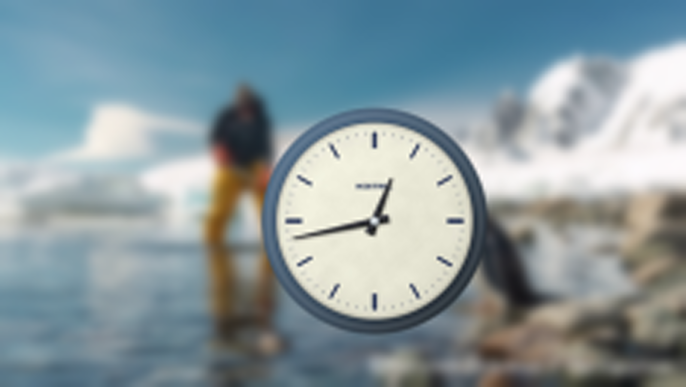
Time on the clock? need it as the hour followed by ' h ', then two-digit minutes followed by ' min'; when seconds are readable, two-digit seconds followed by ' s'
12 h 43 min
